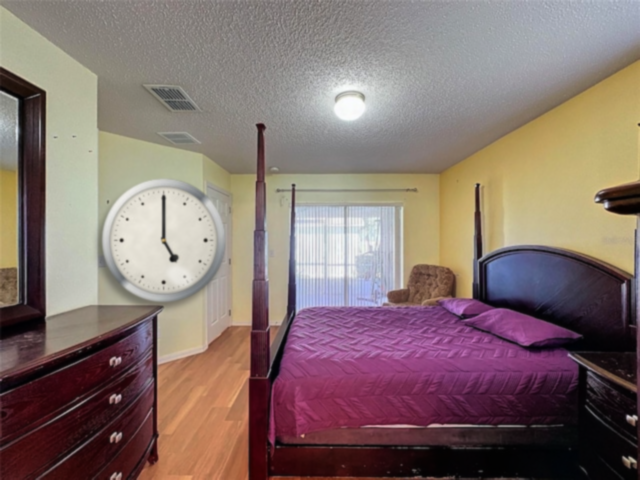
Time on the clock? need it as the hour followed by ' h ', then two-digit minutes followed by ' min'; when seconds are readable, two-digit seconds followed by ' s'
5 h 00 min
